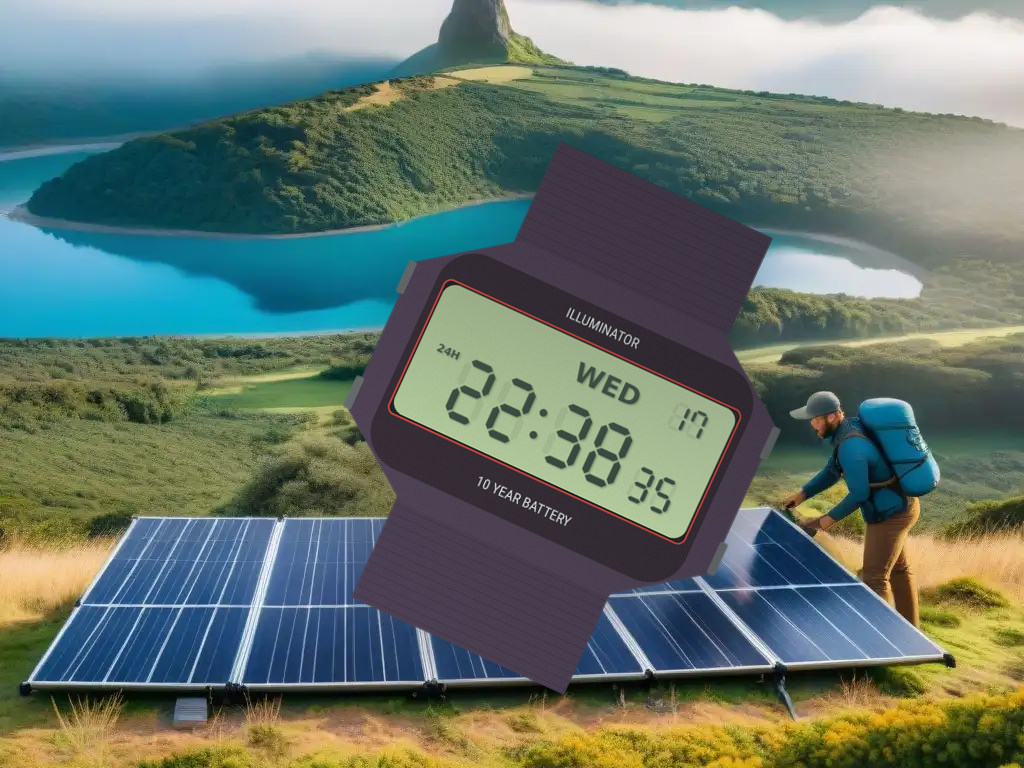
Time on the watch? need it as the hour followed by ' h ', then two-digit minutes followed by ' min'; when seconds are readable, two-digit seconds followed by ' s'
22 h 38 min 35 s
